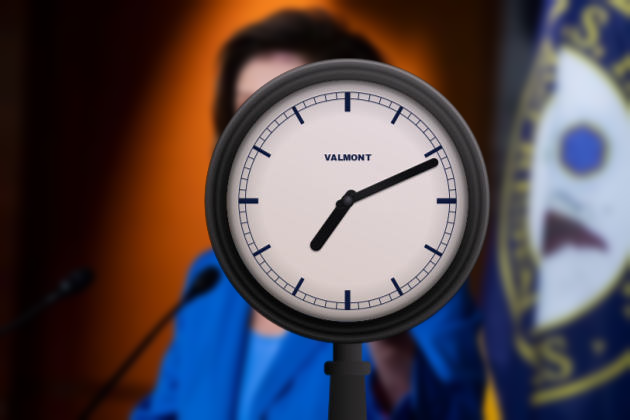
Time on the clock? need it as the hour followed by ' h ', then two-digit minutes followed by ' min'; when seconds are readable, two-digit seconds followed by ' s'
7 h 11 min
